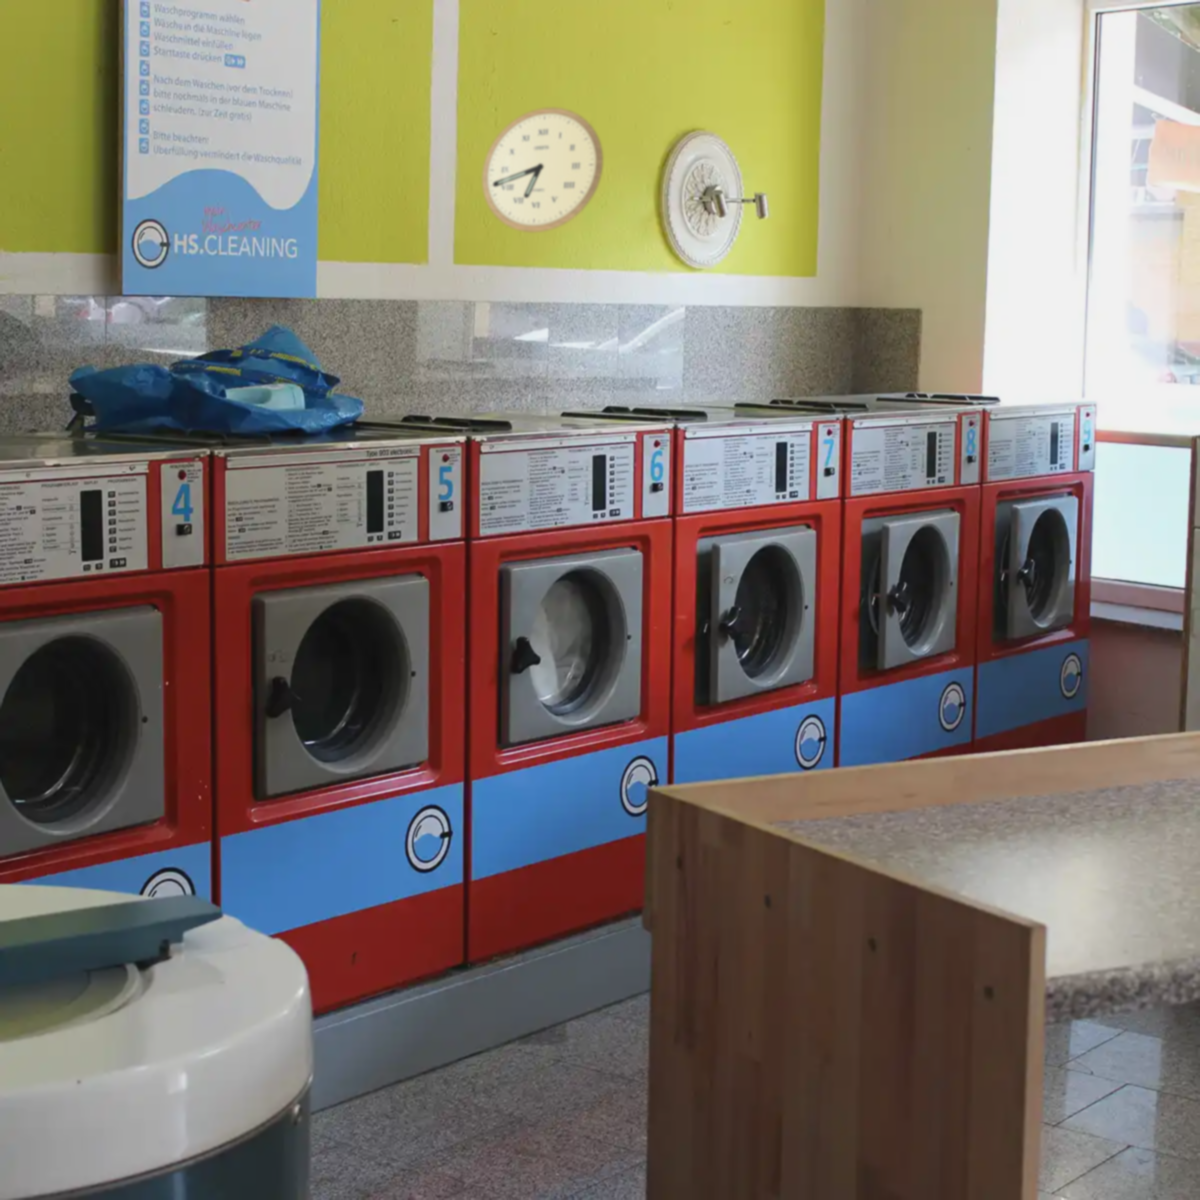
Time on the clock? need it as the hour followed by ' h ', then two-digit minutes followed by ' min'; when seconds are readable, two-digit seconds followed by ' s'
6 h 42 min
